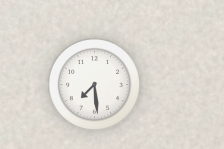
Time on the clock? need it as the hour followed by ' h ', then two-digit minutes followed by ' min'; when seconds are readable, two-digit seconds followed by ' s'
7 h 29 min
